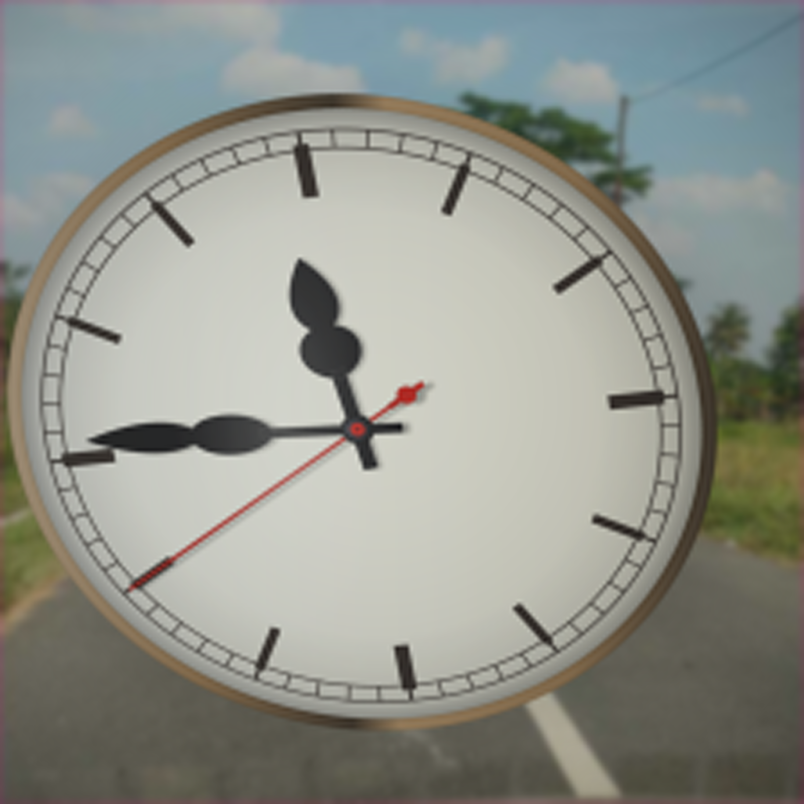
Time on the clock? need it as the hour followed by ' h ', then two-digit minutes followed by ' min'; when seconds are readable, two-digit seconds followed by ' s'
11 h 45 min 40 s
